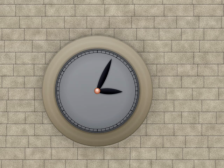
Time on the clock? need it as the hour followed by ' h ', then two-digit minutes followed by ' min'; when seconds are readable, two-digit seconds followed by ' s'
3 h 04 min
